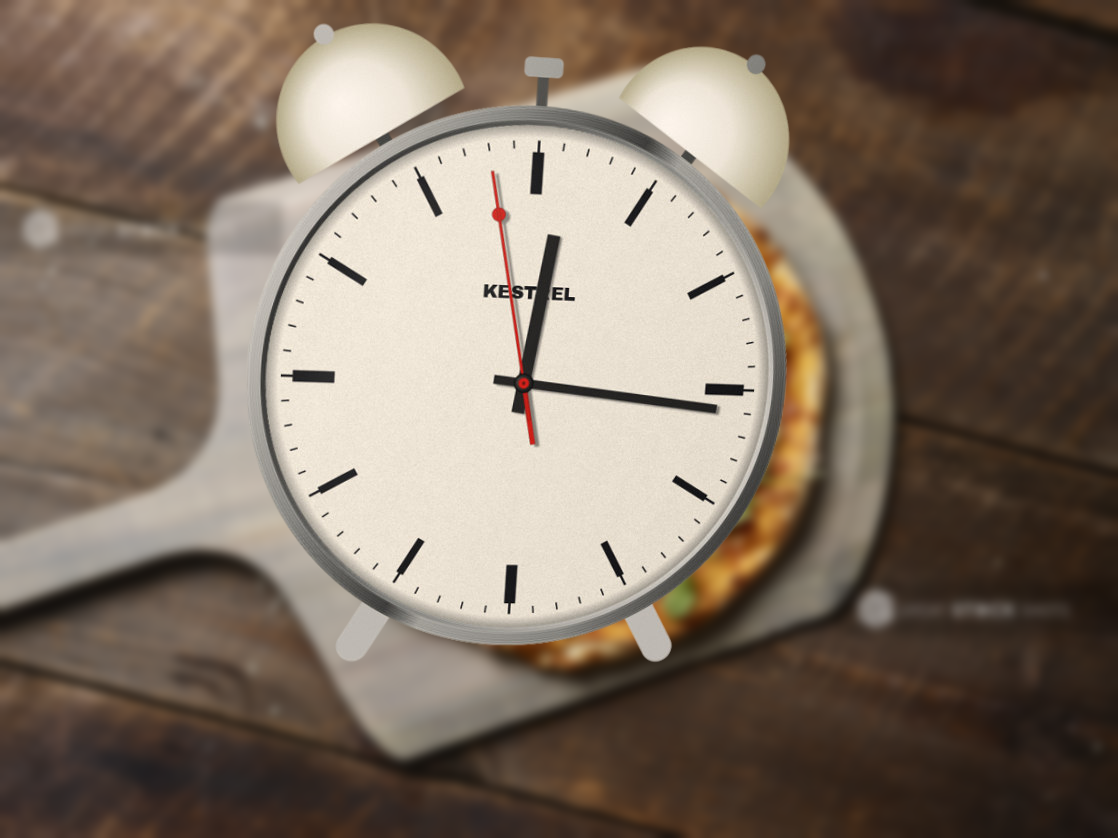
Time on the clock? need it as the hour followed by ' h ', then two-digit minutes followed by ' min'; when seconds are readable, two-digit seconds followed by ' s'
12 h 15 min 58 s
